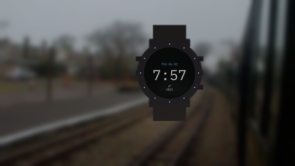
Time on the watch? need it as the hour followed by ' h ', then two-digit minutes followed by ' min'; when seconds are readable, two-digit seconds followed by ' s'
7 h 57 min
